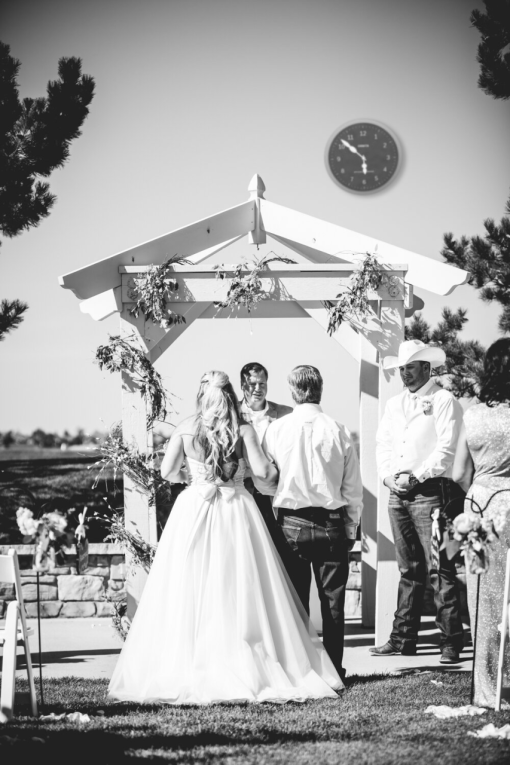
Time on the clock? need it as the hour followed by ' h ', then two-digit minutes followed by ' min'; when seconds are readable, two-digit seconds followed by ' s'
5 h 52 min
